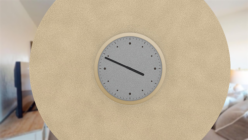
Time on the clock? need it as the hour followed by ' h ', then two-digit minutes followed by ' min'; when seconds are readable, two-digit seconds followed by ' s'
3 h 49 min
